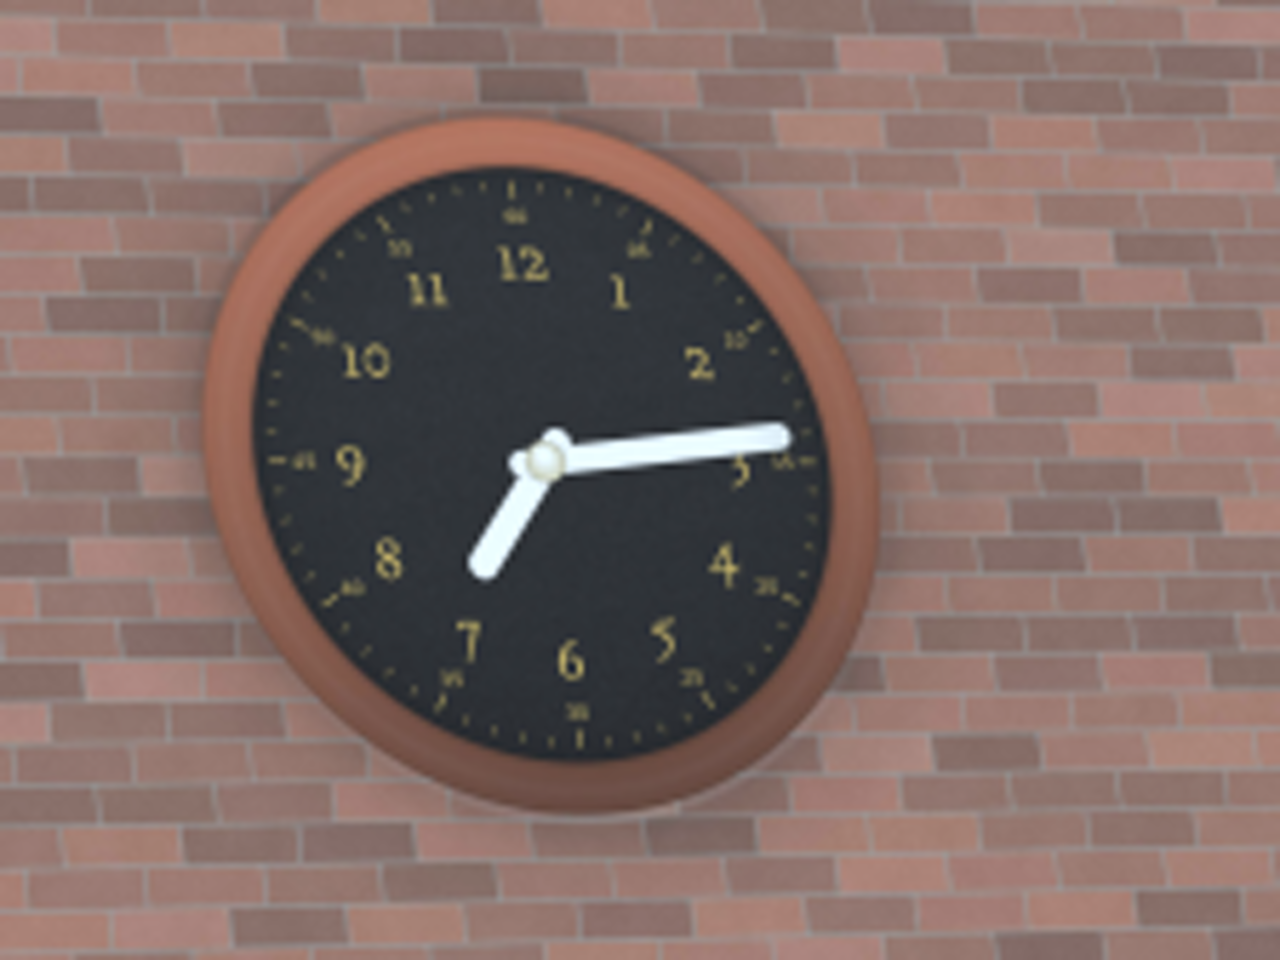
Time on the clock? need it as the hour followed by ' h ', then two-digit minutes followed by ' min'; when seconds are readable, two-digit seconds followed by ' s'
7 h 14 min
